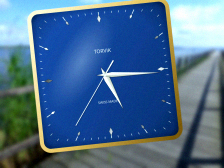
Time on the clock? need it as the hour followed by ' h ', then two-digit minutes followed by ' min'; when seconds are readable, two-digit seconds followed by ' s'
5 h 15 min 36 s
